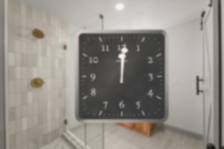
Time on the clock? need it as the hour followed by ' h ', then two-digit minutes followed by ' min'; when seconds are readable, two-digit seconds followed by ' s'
12 h 01 min
